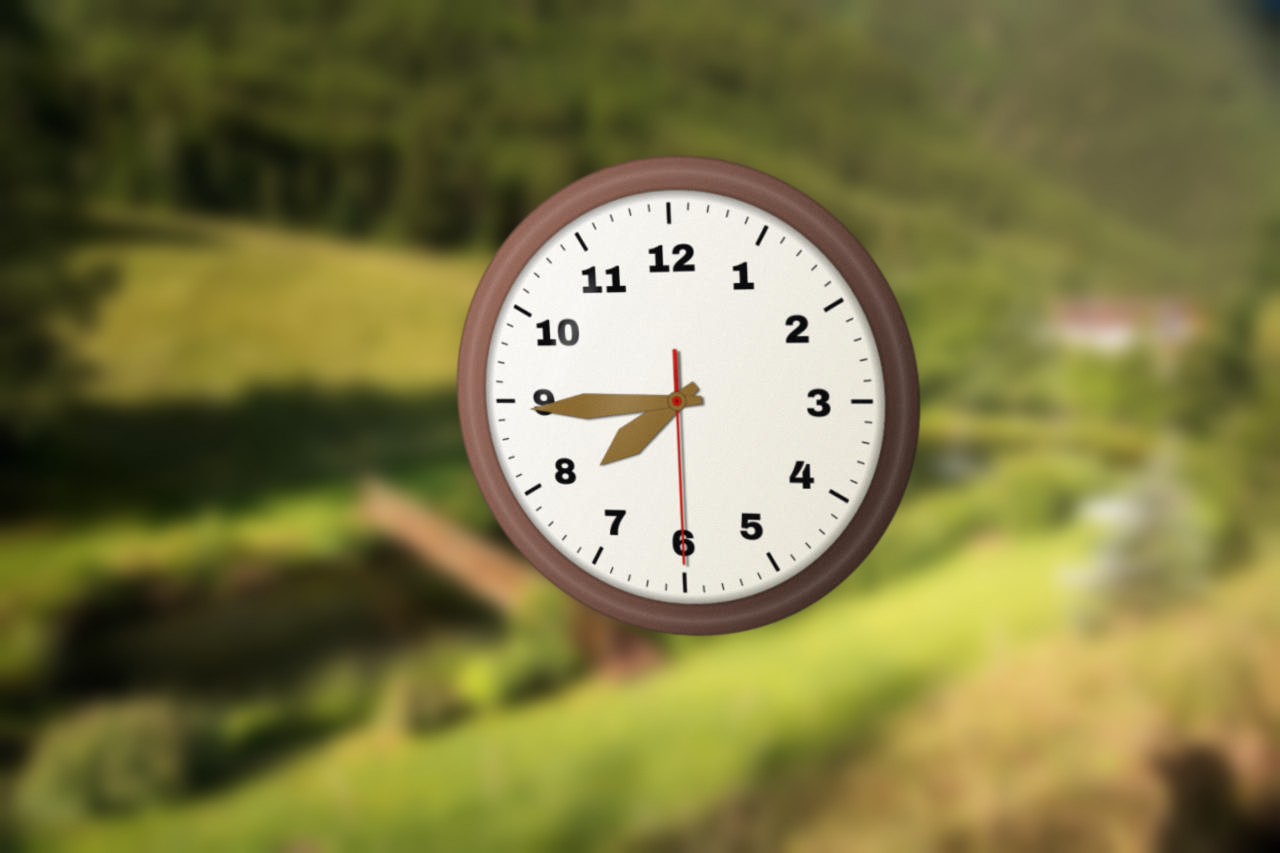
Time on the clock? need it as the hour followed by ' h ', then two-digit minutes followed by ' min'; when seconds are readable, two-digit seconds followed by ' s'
7 h 44 min 30 s
